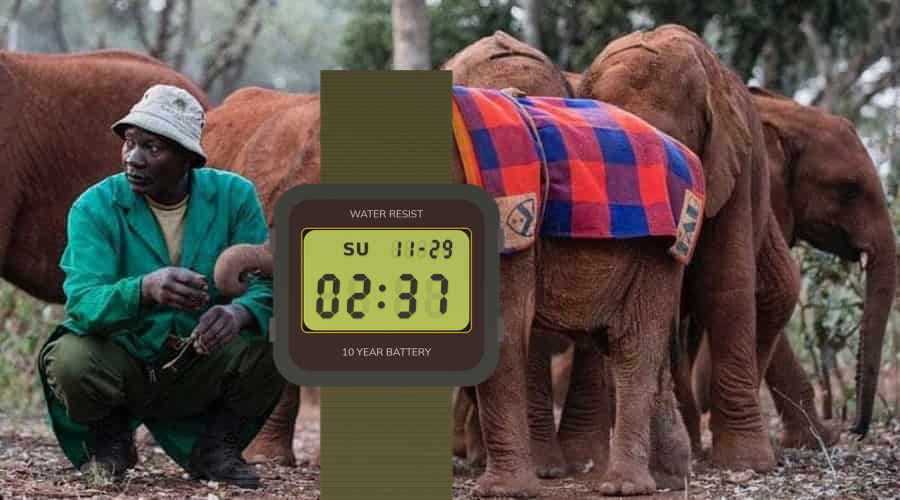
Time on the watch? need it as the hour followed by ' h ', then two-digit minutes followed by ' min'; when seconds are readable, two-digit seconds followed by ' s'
2 h 37 min
